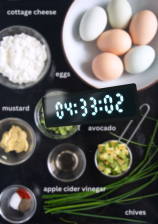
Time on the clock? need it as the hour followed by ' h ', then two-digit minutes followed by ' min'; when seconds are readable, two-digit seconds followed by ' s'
4 h 33 min 02 s
